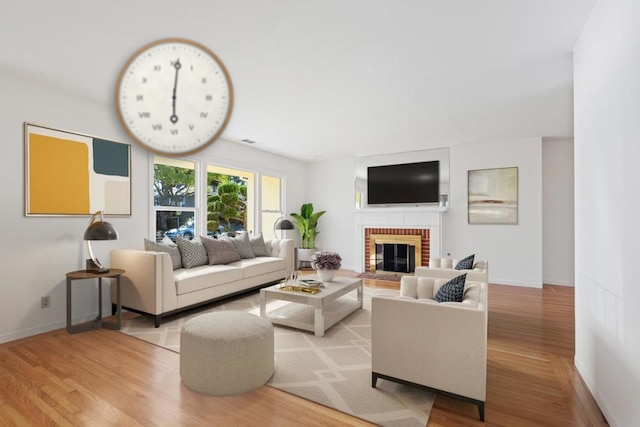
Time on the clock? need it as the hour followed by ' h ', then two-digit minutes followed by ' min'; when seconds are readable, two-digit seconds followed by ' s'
6 h 01 min
